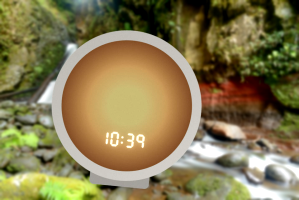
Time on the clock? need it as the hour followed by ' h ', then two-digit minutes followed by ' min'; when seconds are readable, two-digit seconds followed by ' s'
10 h 39 min
